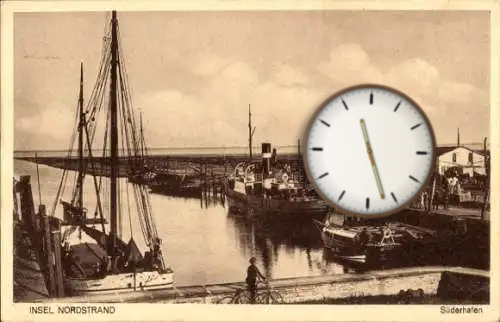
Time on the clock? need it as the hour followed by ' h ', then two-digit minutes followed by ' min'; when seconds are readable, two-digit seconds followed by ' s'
11 h 27 min
